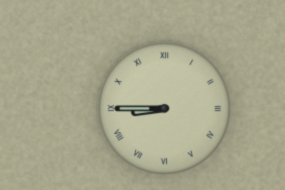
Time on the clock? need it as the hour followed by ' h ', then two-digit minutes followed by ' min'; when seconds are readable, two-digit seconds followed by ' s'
8 h 45 min
